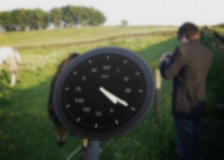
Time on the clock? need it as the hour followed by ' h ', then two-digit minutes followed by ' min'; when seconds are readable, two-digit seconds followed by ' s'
4 h 20 min
